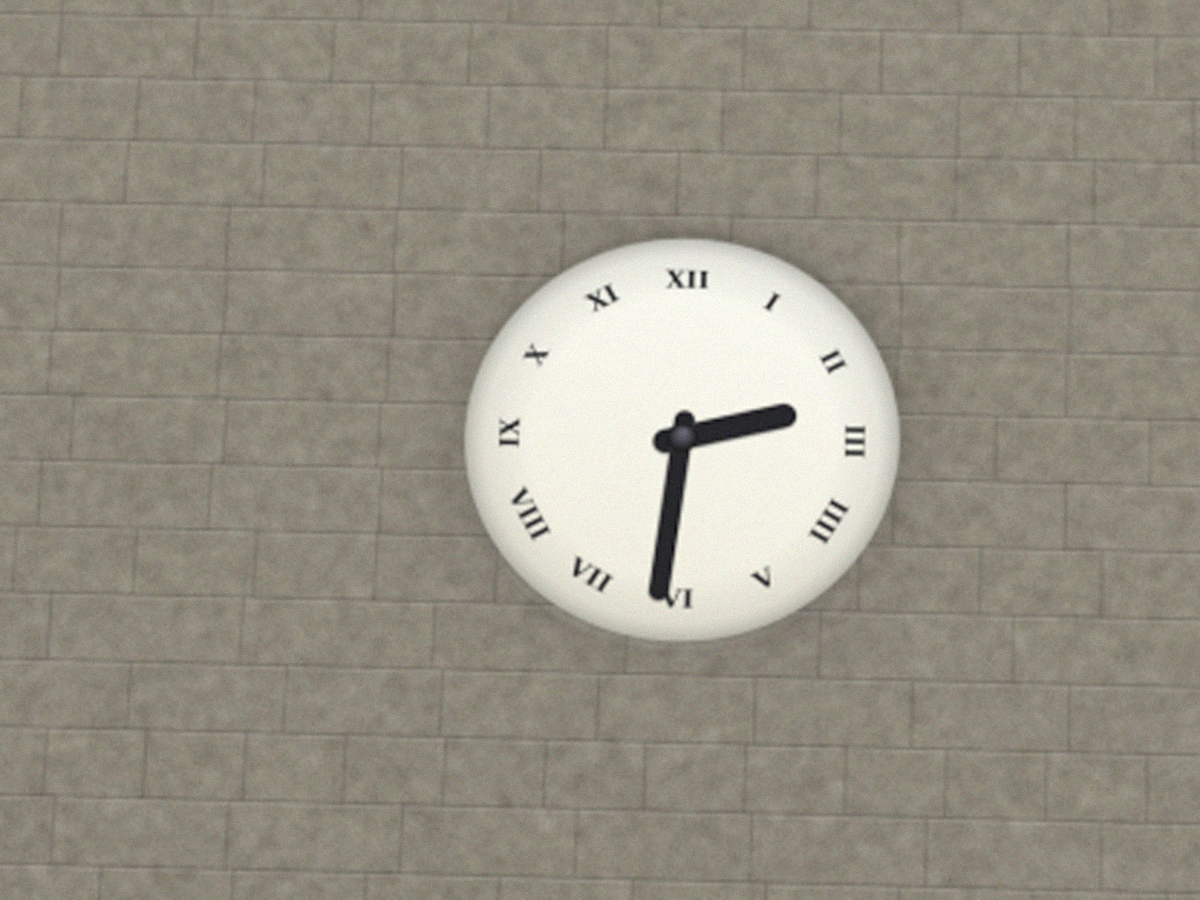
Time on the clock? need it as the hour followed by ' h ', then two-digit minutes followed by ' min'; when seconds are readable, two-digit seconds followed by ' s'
2 h 31 min
